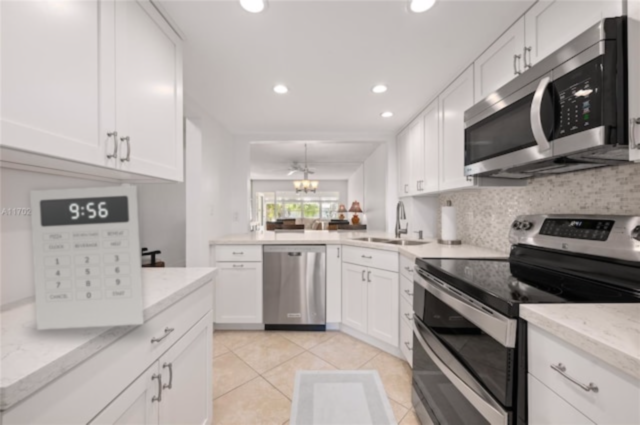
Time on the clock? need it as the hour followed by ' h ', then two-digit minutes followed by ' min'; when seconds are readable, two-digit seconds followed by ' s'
9 h 56 min
